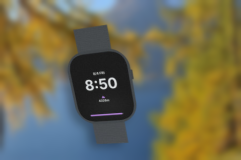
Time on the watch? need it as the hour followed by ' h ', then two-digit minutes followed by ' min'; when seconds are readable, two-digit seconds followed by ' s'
8 h 50 min
